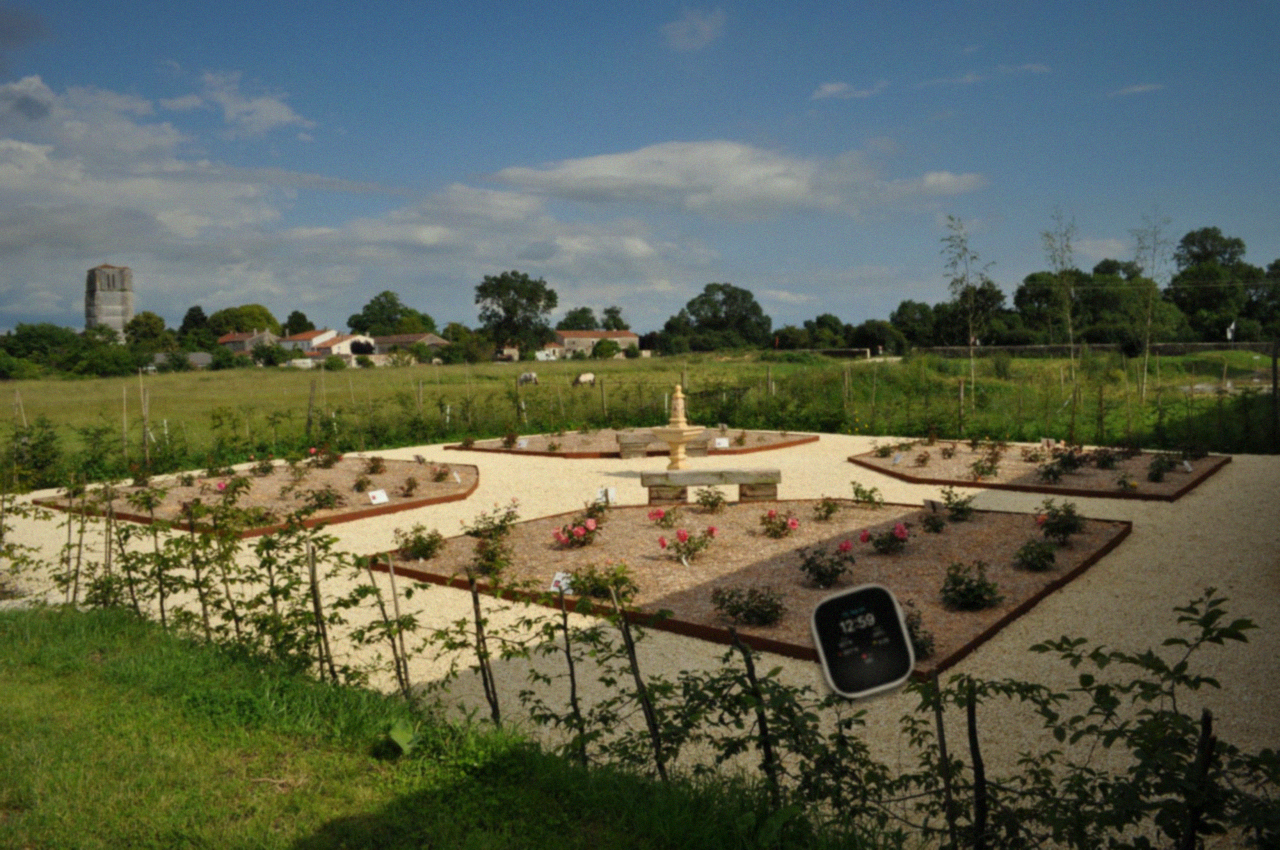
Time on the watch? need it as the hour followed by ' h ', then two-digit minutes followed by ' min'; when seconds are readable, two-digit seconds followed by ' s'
12 h 59 min
